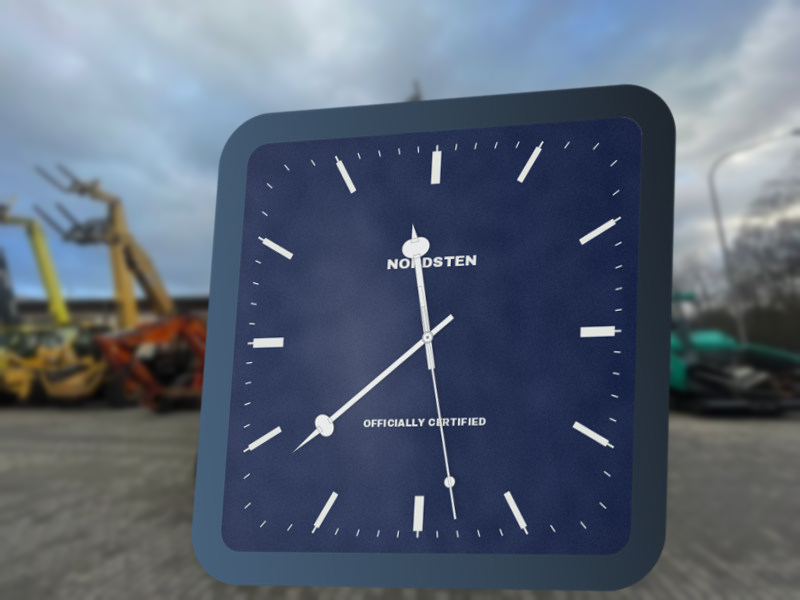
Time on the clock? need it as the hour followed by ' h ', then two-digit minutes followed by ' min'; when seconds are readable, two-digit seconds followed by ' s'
11 h 38 min 28 s
